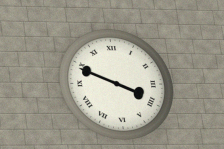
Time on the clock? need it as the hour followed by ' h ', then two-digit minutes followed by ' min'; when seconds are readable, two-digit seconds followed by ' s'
3 h 49 min
